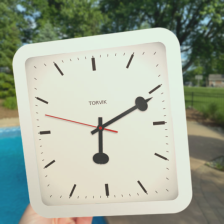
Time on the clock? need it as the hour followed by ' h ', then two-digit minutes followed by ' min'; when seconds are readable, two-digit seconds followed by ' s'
6 h 10 min 48 s
